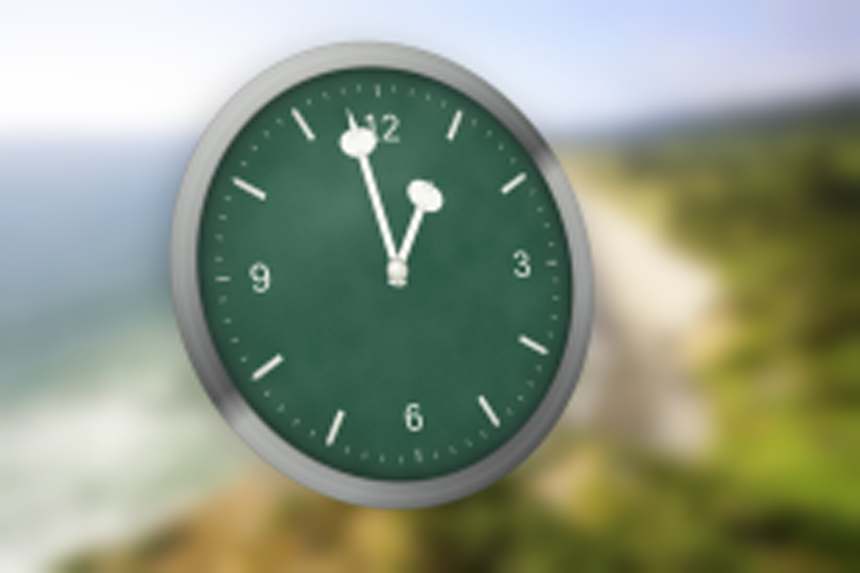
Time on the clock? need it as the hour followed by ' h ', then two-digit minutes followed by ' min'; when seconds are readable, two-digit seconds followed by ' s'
12 h 58 min
